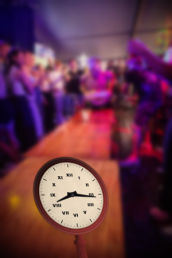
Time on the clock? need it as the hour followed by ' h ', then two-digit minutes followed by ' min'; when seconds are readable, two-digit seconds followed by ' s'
8 h 16 min
